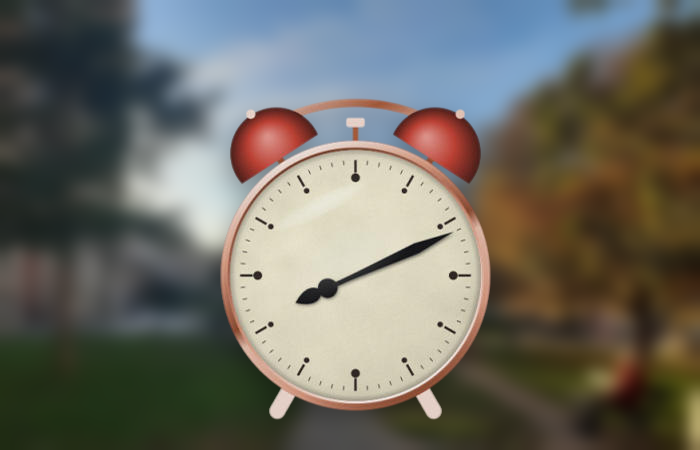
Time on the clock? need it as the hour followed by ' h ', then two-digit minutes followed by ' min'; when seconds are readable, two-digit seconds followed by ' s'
8 h 11 min
